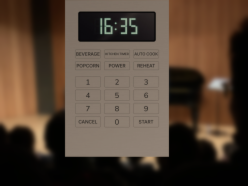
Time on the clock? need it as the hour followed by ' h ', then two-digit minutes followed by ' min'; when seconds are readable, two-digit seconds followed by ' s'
16 h 35 min
